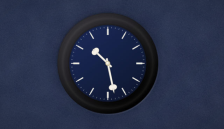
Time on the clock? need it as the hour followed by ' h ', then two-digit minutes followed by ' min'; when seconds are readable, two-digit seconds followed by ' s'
10 h 28 min
